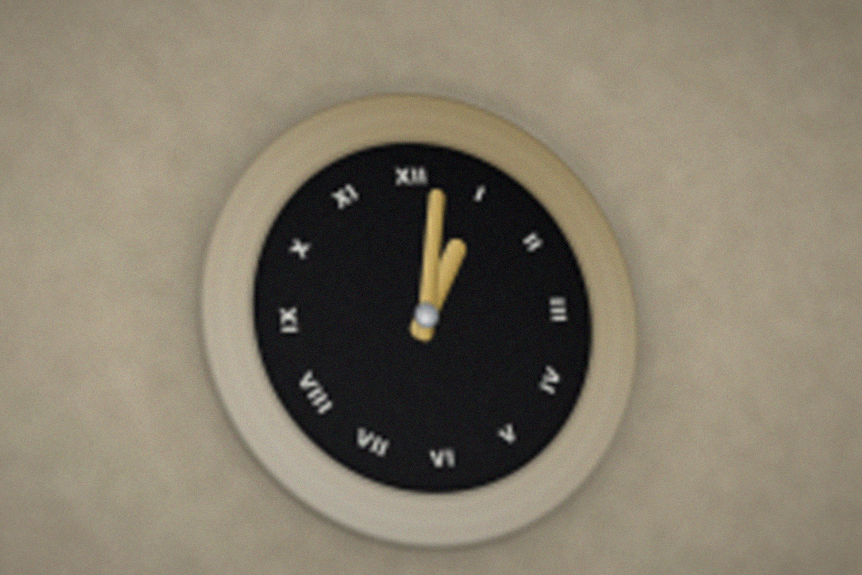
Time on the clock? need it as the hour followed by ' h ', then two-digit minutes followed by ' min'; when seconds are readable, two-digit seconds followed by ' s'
1 h 02 min
